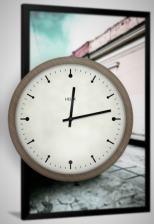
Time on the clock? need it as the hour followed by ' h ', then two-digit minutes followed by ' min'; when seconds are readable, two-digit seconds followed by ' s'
12 h 13 min
